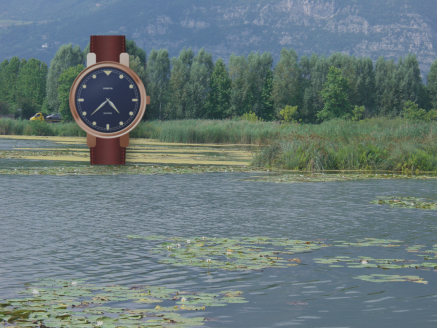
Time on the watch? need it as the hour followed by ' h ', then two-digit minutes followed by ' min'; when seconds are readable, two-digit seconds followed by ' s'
4 h 38 min
